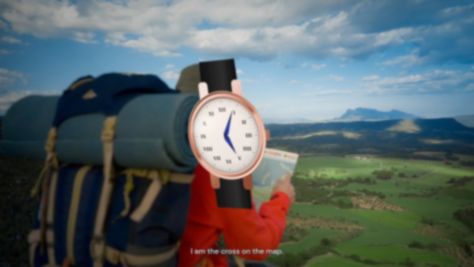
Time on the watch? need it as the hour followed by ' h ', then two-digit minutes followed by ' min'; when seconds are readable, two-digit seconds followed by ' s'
5 h 04 min
